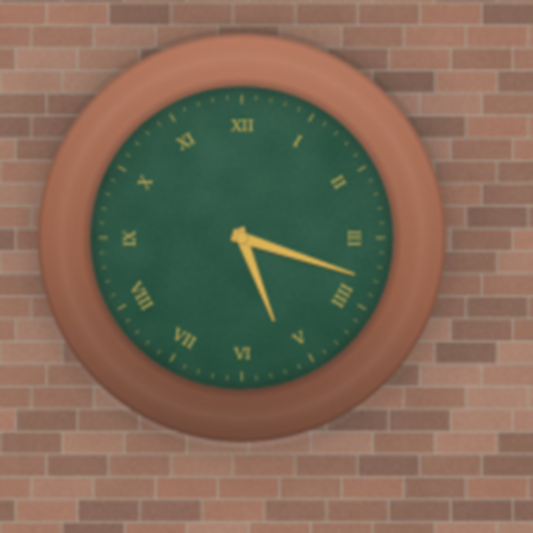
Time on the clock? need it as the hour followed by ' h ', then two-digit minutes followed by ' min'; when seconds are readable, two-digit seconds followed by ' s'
5 h 18 min
